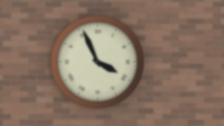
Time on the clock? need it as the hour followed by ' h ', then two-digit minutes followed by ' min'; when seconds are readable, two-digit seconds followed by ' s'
3 h 56 min
